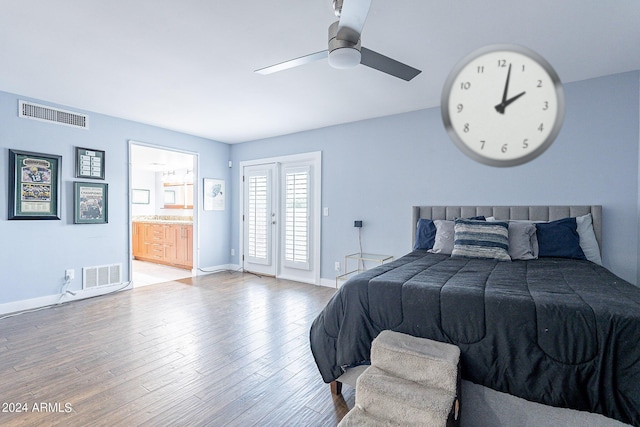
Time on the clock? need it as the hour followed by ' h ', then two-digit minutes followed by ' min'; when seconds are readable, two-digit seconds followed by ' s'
2 h 02 min
